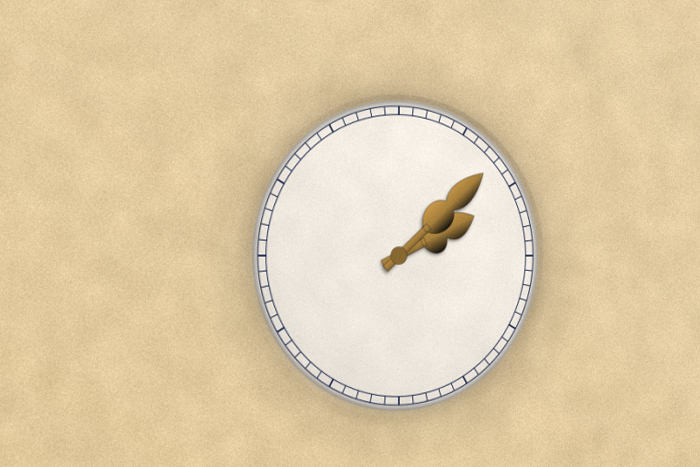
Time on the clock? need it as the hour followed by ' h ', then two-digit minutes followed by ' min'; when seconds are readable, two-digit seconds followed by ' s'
2 h 08 min
